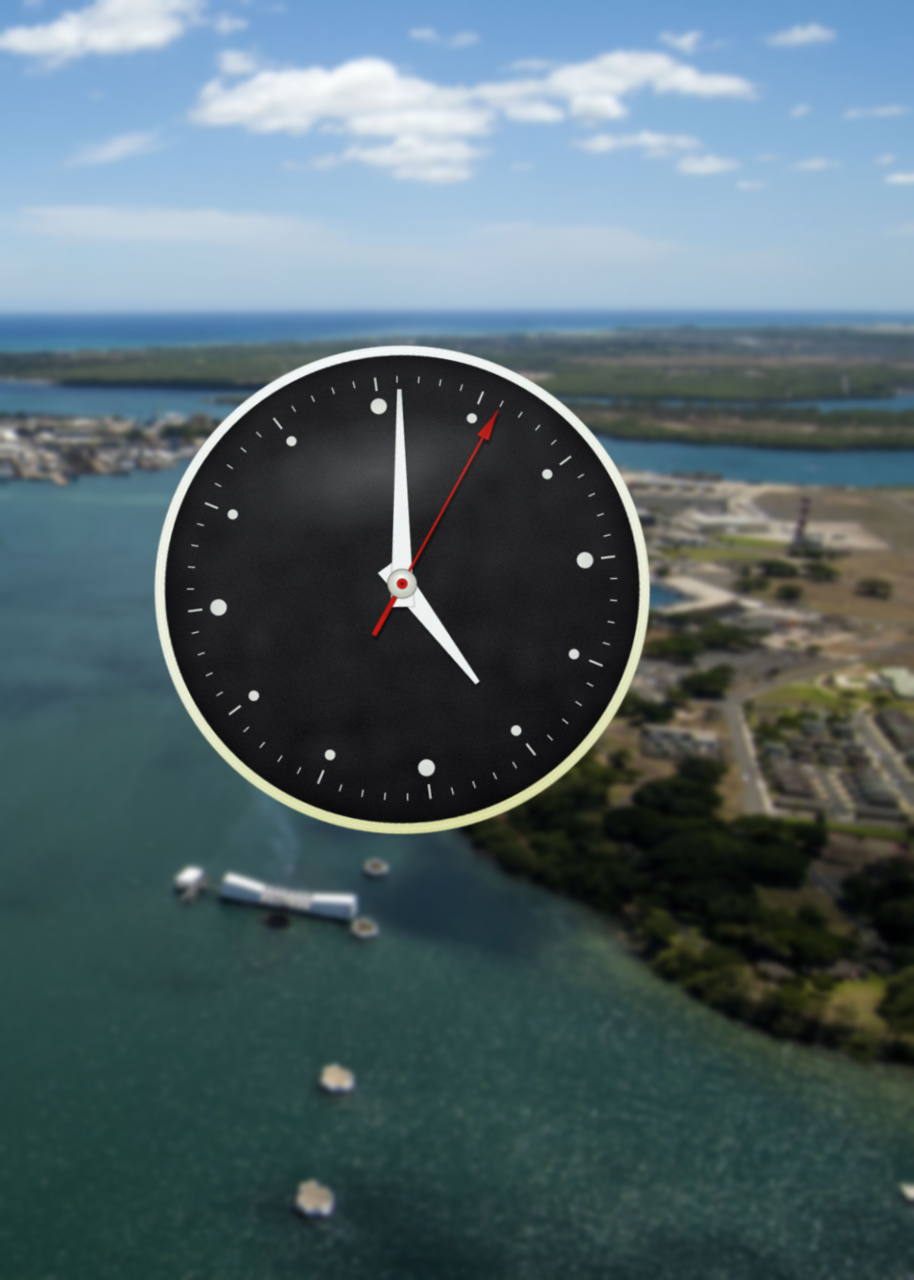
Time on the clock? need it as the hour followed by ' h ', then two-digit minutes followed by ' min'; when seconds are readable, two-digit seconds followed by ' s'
5 h 01 min 06 s
